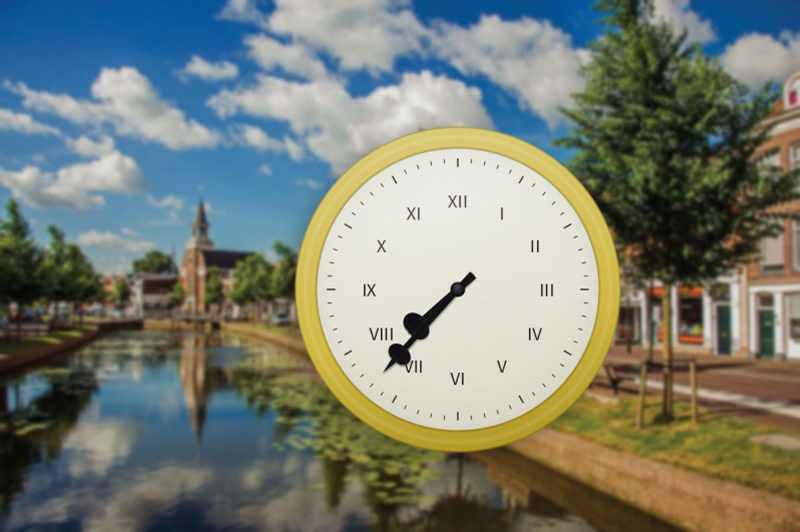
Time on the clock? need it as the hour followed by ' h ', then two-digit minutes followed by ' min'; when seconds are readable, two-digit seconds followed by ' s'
7 h 37 min
